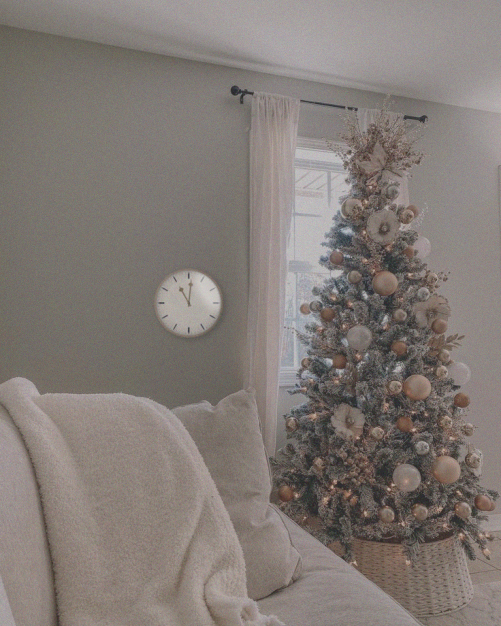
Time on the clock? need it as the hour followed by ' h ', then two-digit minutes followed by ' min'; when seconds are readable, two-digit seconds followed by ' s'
11 h 01 min
